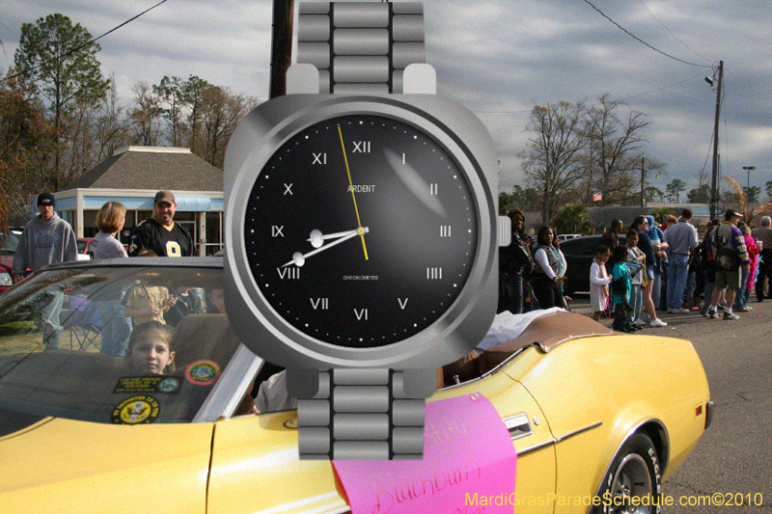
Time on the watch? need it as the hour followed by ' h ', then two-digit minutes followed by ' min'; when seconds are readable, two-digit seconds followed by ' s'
8 h 40 min 58 s
